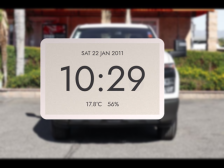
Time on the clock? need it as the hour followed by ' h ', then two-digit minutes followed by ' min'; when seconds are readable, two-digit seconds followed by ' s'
10 h 29 min
